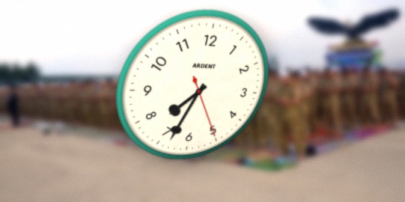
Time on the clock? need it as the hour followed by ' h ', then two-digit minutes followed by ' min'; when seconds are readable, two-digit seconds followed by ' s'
7 h 33 min 25 s
